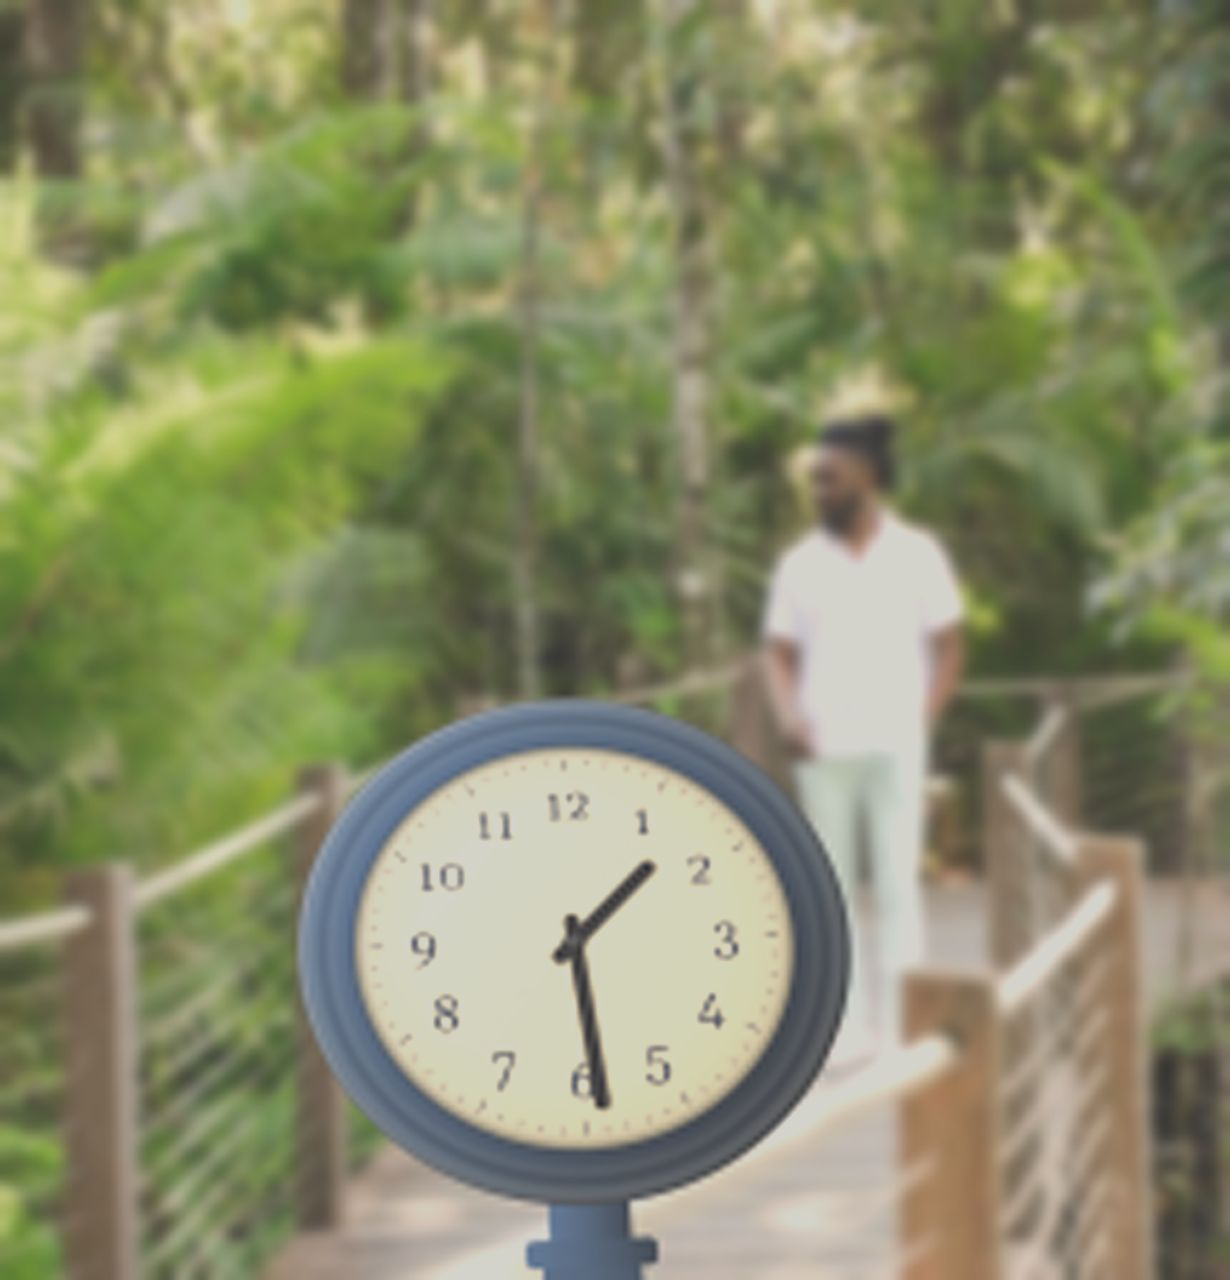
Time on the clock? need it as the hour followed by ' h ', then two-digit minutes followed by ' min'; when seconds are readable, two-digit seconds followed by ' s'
1 h 29 min
